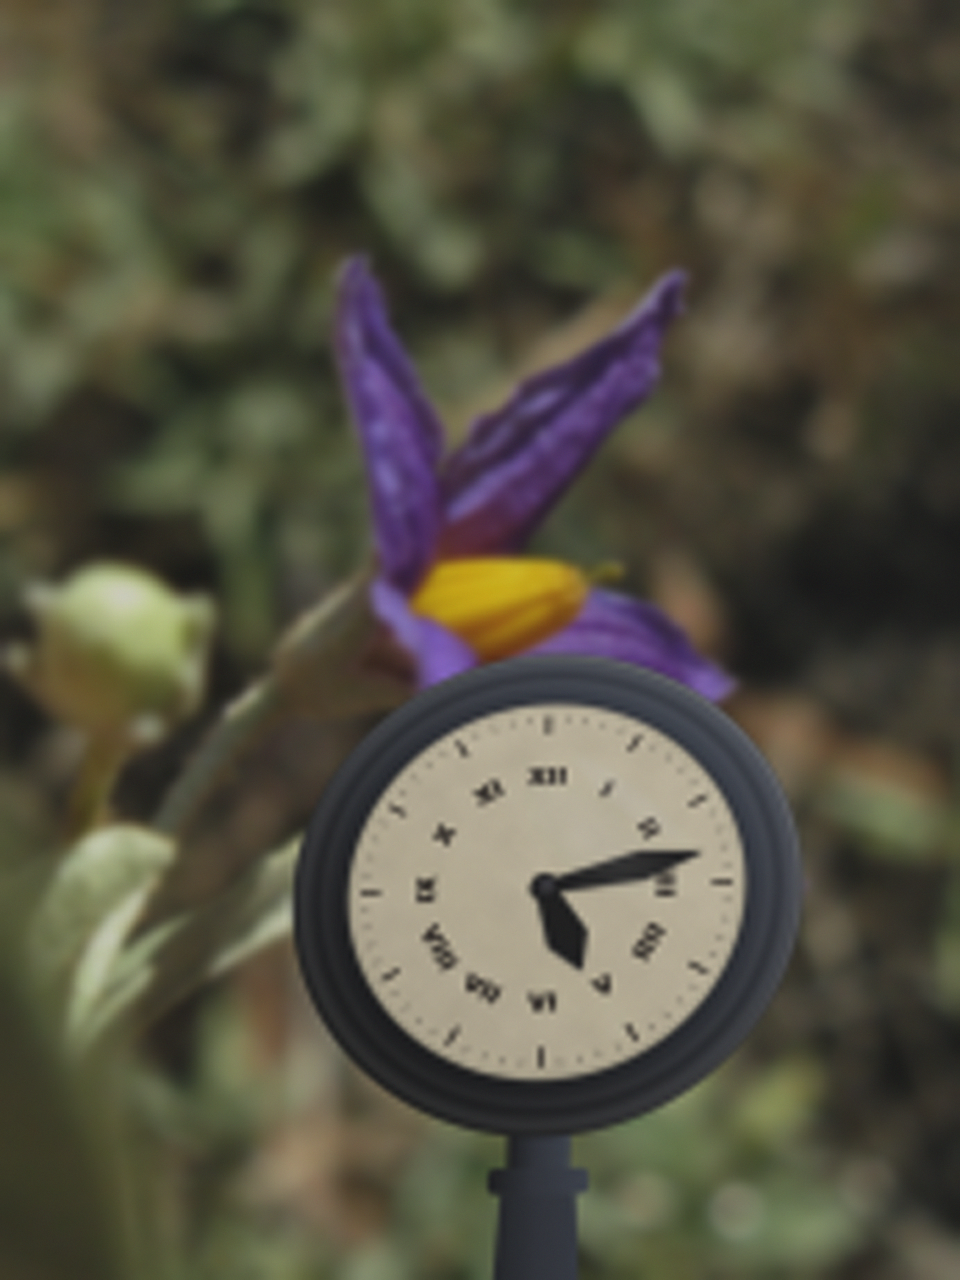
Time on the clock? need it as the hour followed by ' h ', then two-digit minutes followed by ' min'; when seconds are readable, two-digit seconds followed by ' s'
5 h 13 min
